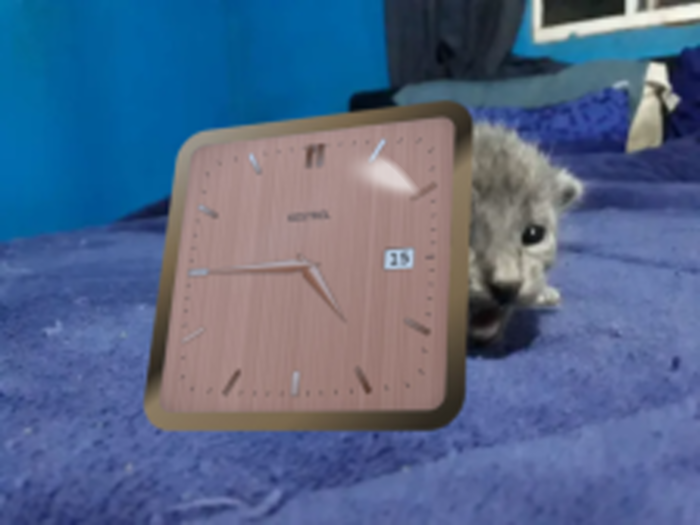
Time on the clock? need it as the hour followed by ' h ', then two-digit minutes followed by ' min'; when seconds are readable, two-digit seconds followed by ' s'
4 h 45 min
